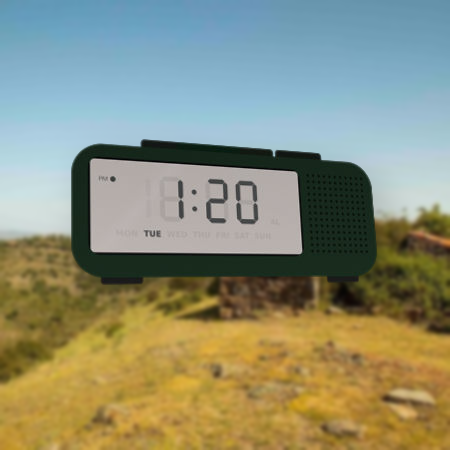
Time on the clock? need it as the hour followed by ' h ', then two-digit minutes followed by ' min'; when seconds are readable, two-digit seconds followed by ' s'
1 h 20 min
